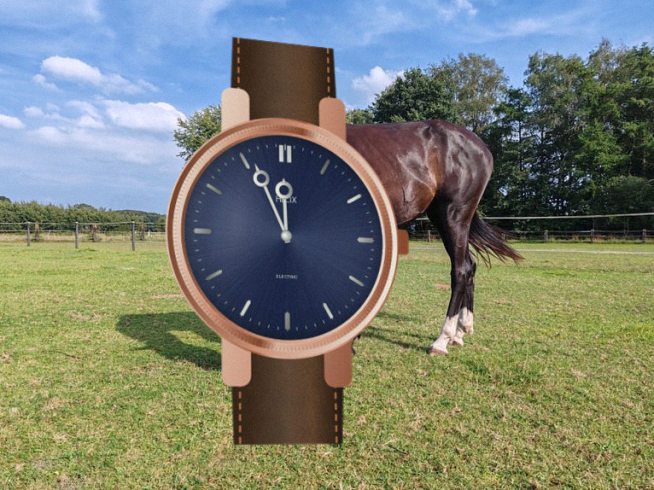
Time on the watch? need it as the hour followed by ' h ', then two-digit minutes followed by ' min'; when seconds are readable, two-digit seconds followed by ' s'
11 h 56 min
